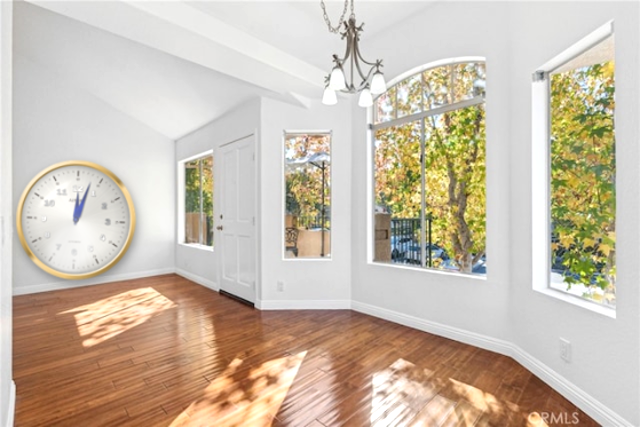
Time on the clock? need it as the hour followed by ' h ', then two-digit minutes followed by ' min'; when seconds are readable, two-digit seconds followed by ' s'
12 h 03 min
